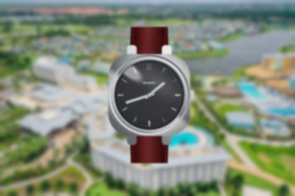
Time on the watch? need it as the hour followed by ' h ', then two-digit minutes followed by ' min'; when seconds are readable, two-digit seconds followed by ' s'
1 h 42 min
